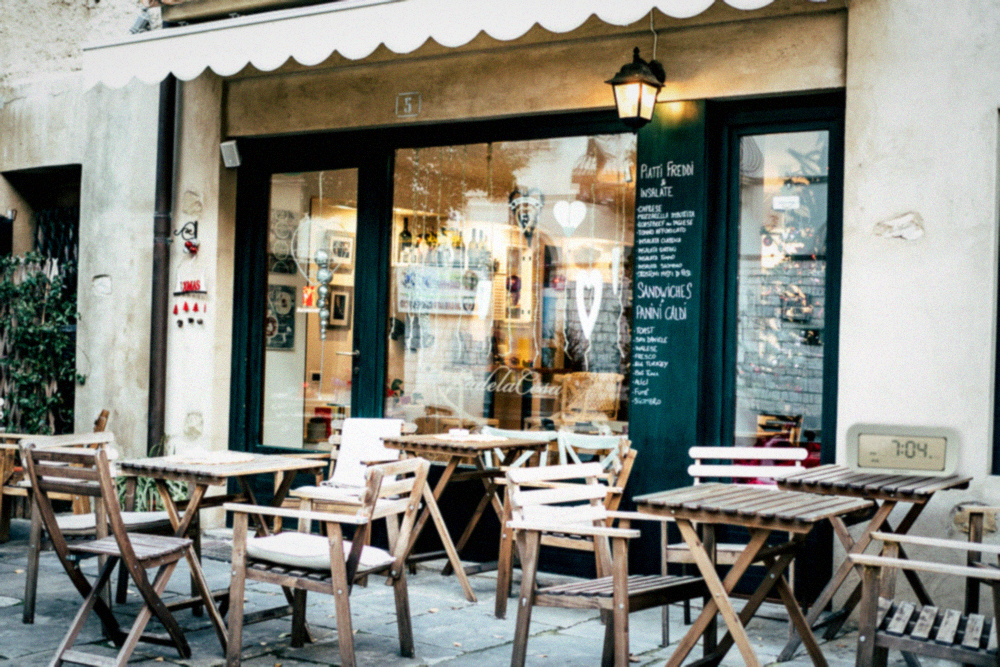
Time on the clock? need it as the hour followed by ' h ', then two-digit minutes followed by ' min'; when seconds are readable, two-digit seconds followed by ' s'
7 h 04 min
